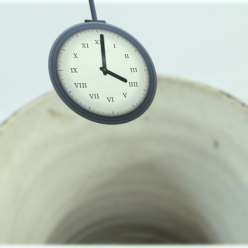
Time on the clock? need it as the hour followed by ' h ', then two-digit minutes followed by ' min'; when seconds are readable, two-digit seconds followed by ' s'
4 h 01 min
